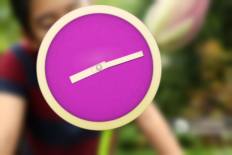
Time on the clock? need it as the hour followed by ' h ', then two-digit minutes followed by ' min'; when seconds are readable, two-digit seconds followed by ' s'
8 h 12 min
